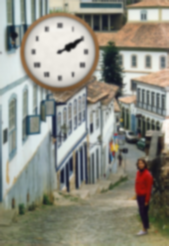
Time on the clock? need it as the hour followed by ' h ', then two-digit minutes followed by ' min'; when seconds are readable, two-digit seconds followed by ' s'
2 h 10 min
